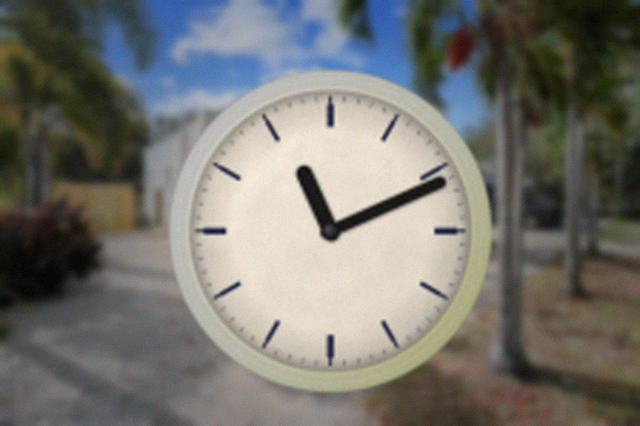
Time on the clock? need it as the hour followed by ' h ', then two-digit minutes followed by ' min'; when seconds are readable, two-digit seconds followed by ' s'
11 h 11 min
